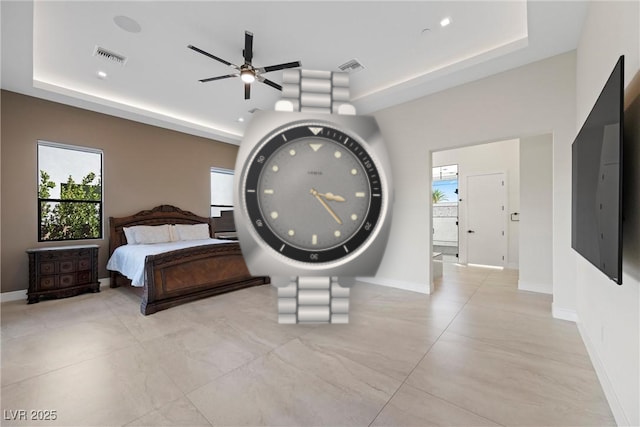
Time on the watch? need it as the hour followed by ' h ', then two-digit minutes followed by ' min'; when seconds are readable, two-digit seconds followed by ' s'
3 h 23 min
